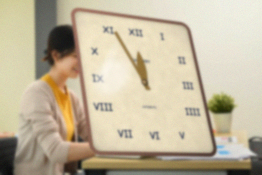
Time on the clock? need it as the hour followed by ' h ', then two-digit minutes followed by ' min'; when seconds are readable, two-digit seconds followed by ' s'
11 h 56 min
